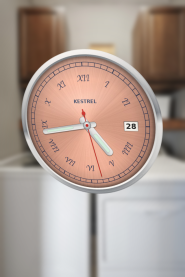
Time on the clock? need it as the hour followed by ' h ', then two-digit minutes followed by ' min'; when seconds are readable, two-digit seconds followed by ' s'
4 h 43 min 28 s
